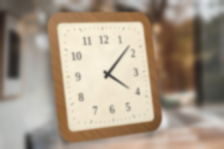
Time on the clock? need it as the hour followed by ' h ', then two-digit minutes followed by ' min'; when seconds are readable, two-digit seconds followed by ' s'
4 h 08 min
